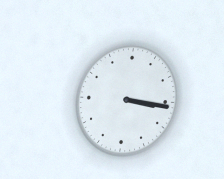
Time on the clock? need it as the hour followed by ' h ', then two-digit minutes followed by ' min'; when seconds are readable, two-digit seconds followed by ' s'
3 h 16 min
